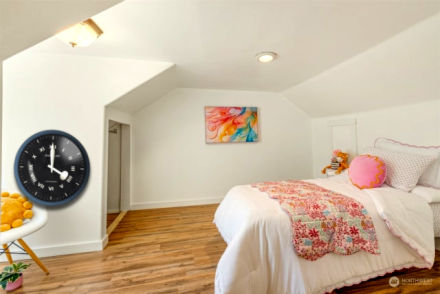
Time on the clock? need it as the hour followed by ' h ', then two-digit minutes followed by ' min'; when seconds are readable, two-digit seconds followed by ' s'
4 h 00 min
